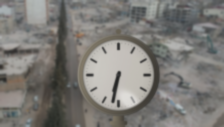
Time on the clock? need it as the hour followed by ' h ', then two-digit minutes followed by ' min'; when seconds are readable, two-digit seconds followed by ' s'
6 h 32 min
